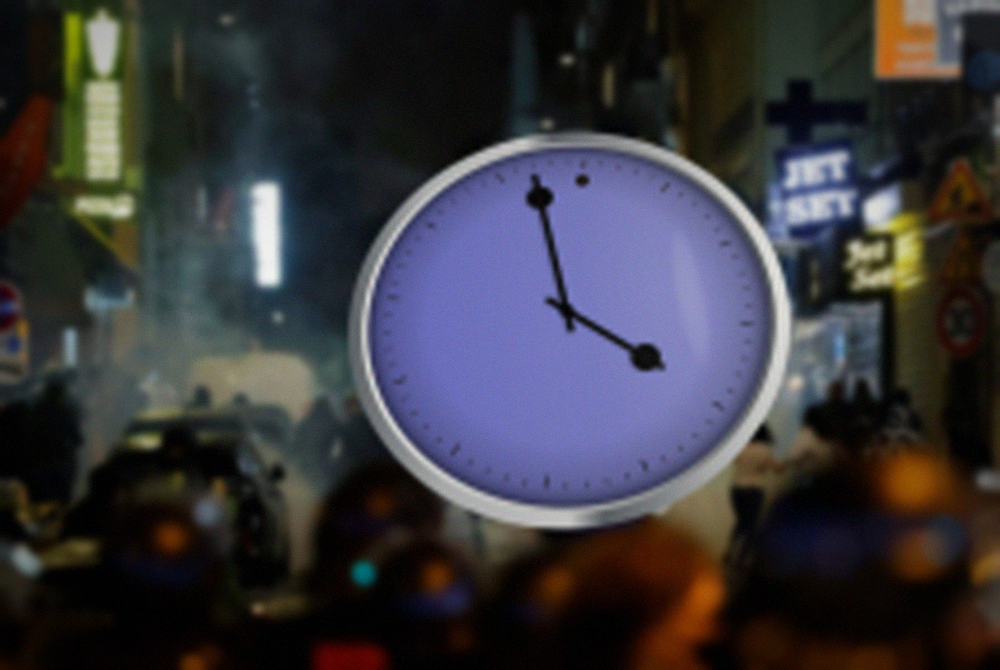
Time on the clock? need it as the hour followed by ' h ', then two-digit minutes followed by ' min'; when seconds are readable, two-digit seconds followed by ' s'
3 h 57 min
